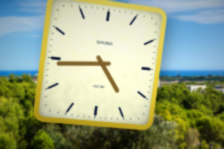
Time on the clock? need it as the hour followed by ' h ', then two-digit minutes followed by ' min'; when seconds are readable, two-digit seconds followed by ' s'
4 h 44 min
